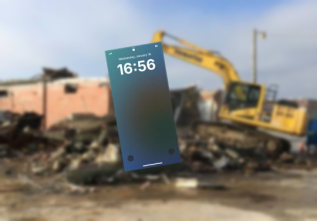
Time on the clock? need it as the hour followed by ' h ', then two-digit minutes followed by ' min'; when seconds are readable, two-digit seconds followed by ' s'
16 h 56 min
